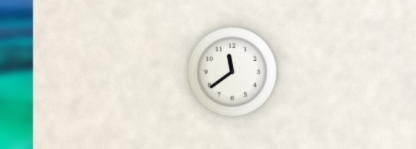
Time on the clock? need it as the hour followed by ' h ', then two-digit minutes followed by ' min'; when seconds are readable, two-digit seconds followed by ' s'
11 h 39 min
